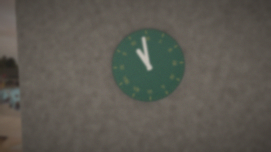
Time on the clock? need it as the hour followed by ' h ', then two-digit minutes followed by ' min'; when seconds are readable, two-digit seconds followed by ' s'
10 h 59 min
